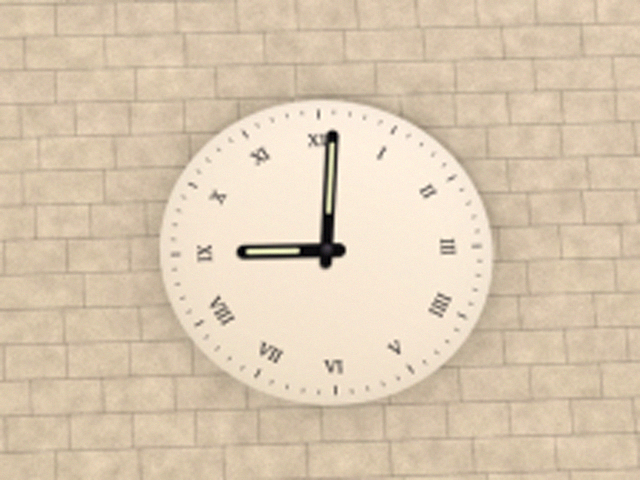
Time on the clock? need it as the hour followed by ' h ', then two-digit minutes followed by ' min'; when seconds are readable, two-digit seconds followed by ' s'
9 h 01 min
